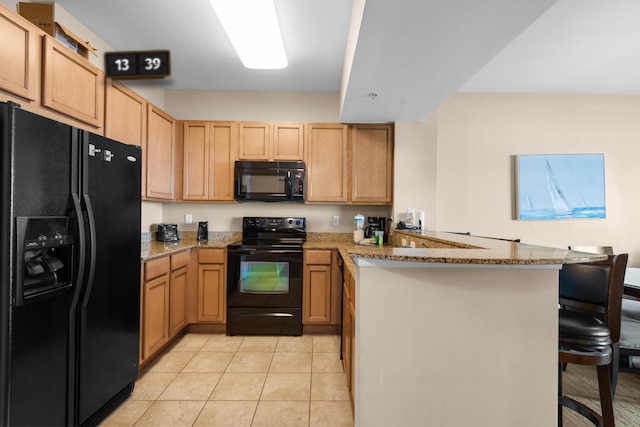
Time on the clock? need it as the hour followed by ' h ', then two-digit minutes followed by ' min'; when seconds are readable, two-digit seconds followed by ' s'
13 h 39 min
